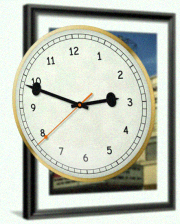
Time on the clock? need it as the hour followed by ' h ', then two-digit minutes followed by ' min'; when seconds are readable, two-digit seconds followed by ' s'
2 h 48 min 39 s
